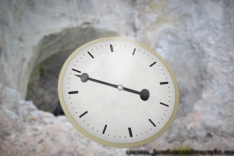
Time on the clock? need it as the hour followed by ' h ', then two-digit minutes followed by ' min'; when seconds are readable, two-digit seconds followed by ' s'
3 h 49 min
